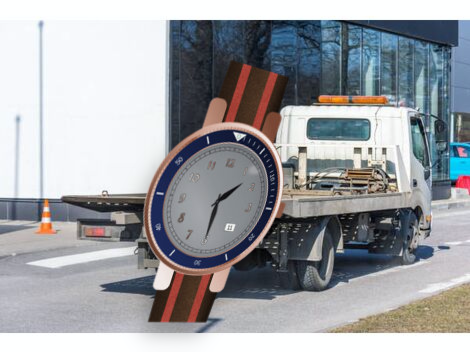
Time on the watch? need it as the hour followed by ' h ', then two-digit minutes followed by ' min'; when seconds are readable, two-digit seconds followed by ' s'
1 h 30 min
